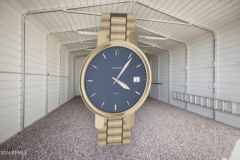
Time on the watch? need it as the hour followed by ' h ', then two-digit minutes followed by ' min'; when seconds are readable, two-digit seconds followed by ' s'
4 h 06 min
